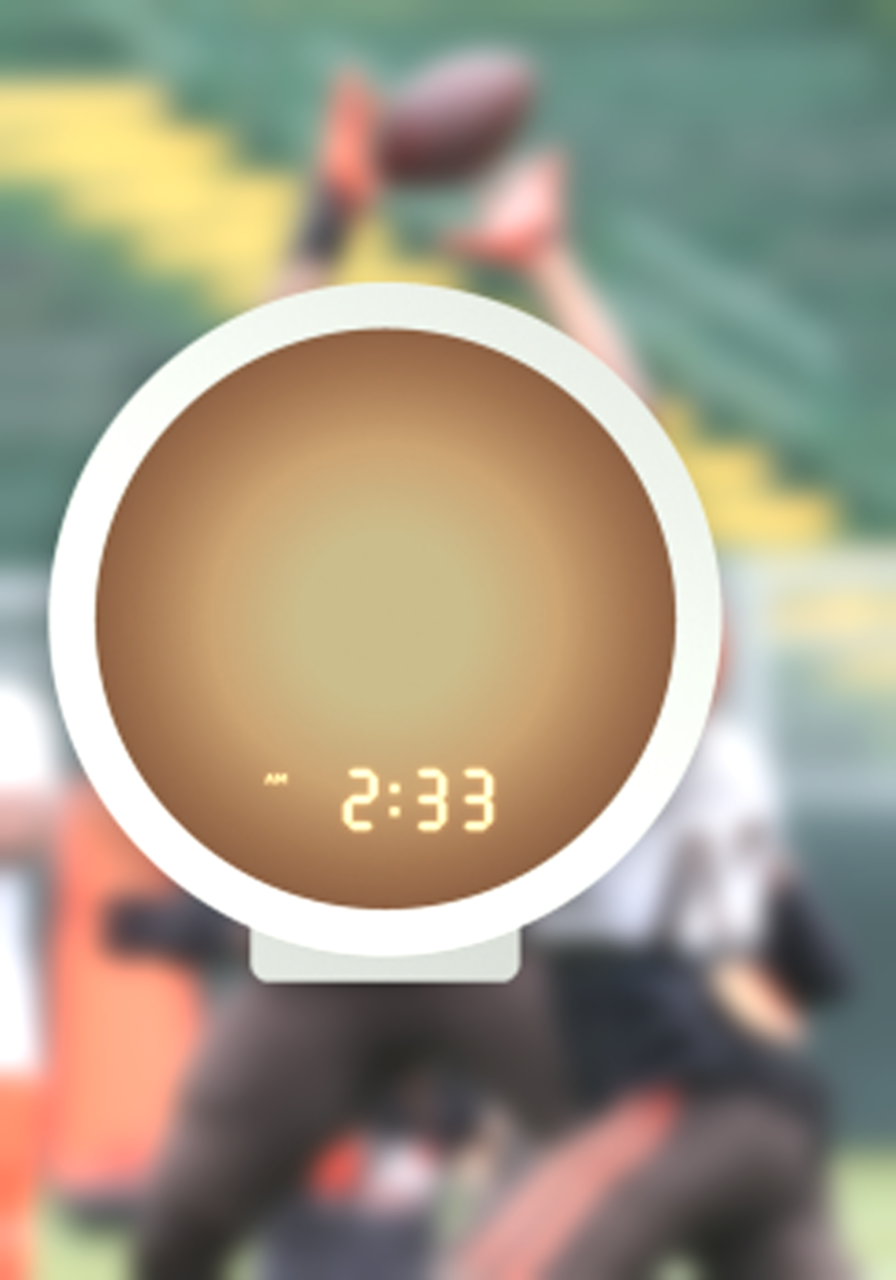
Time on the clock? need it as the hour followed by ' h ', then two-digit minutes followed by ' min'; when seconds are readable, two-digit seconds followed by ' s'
2 h 33 min
